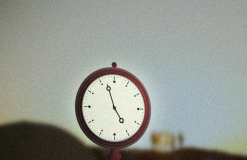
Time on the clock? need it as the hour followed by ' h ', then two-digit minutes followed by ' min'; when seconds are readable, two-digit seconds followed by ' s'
4 h 57 min
